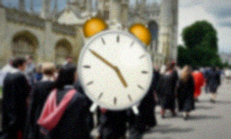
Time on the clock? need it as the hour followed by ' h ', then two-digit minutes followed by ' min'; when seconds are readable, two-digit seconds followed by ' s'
4 h 50 min
